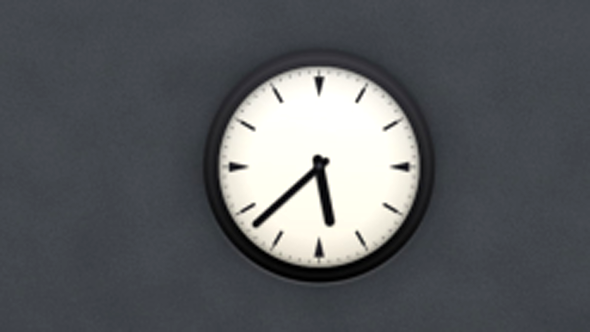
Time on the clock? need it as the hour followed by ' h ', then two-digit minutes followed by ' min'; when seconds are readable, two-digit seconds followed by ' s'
5 h 38 min
